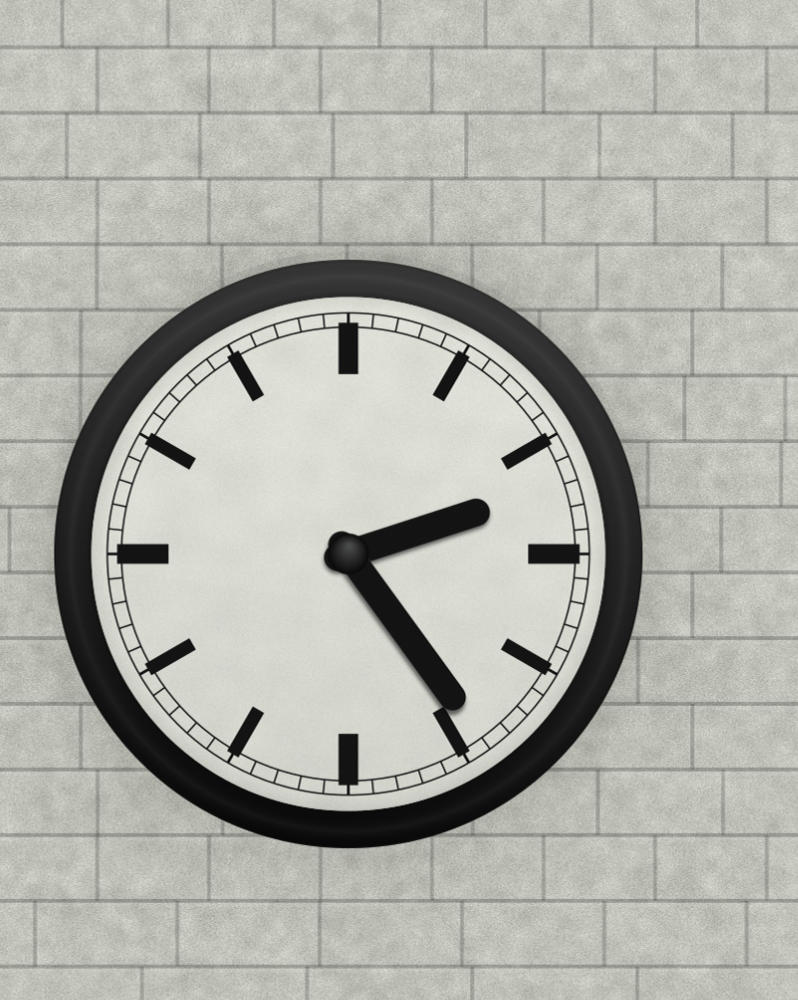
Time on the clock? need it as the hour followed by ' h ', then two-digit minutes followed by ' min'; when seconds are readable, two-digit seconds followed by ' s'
2 h 24 min
